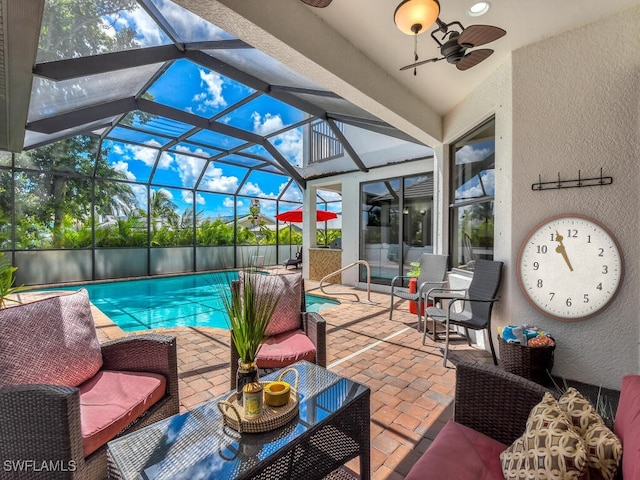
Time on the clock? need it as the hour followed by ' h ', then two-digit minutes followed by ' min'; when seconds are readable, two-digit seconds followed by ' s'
10 h 56 min
